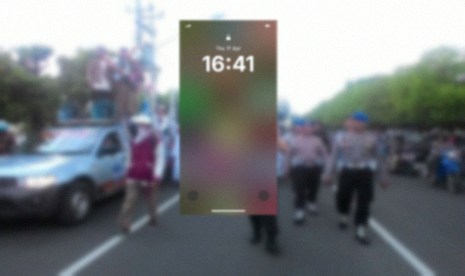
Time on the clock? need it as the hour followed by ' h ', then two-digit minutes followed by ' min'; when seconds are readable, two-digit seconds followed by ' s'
16 h 41 min
